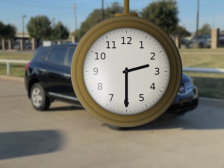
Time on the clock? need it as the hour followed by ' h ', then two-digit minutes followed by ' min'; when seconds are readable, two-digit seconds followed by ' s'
2 h 30 min
